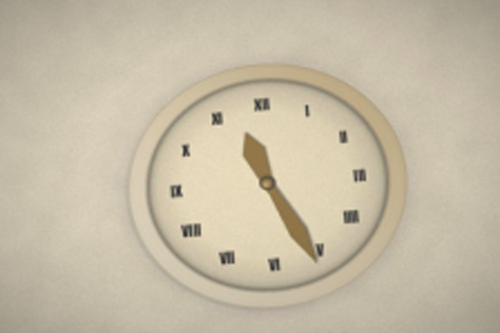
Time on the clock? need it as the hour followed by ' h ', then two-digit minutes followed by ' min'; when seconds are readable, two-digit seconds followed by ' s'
11 h 26 min
